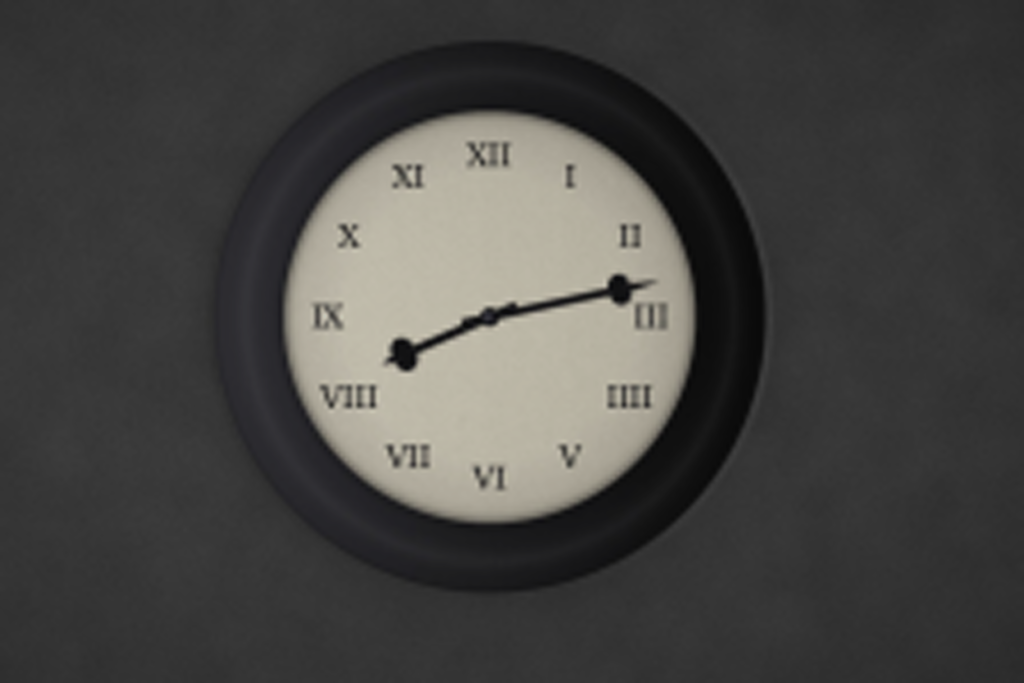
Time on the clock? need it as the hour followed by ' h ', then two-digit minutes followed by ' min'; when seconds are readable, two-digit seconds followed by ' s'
8 h 13 min
